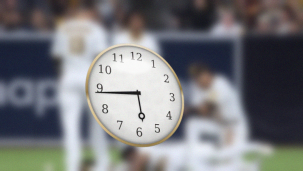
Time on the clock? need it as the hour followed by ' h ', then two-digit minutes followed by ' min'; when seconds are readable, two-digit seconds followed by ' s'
5 h 44 min
